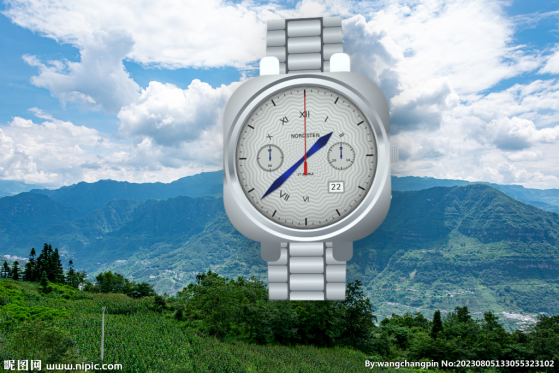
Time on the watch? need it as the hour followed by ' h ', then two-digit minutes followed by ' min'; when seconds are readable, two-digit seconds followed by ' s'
1 h 38 min
